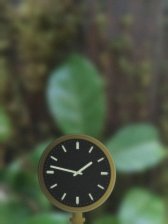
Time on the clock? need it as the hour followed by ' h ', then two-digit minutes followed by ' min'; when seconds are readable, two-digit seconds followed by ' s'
1 h 47 min
